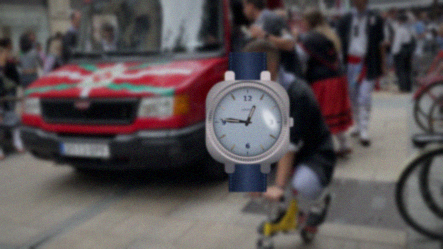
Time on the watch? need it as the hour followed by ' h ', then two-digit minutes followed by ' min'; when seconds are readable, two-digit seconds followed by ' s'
12 h 46 min
